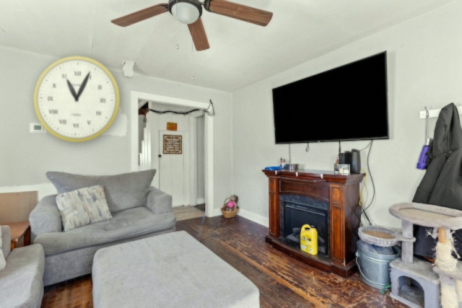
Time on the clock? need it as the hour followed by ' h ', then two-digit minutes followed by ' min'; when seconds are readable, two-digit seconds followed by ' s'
11 h 04 min
